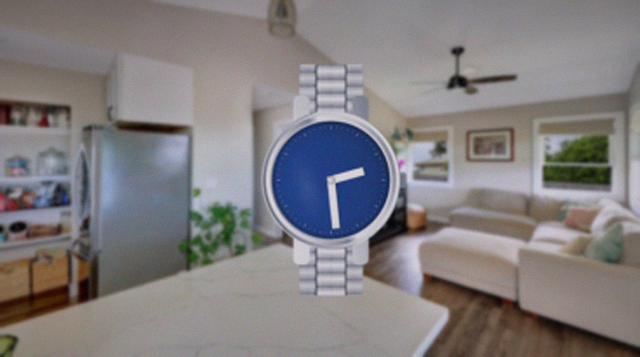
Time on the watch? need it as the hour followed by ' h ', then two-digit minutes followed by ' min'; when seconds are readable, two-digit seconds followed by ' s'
2 h 29 min
